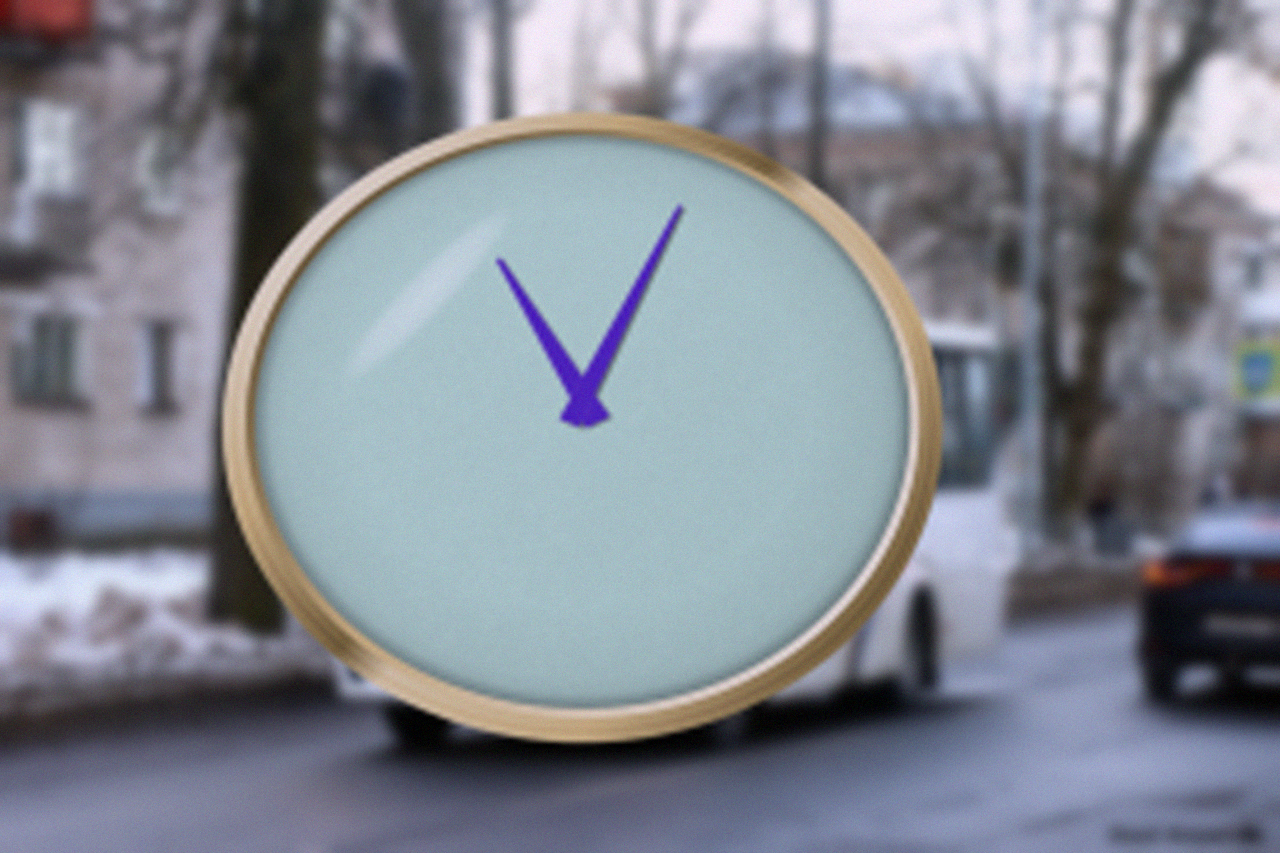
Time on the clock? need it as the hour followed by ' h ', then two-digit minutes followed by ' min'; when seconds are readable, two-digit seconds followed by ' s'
11 h 04 min
